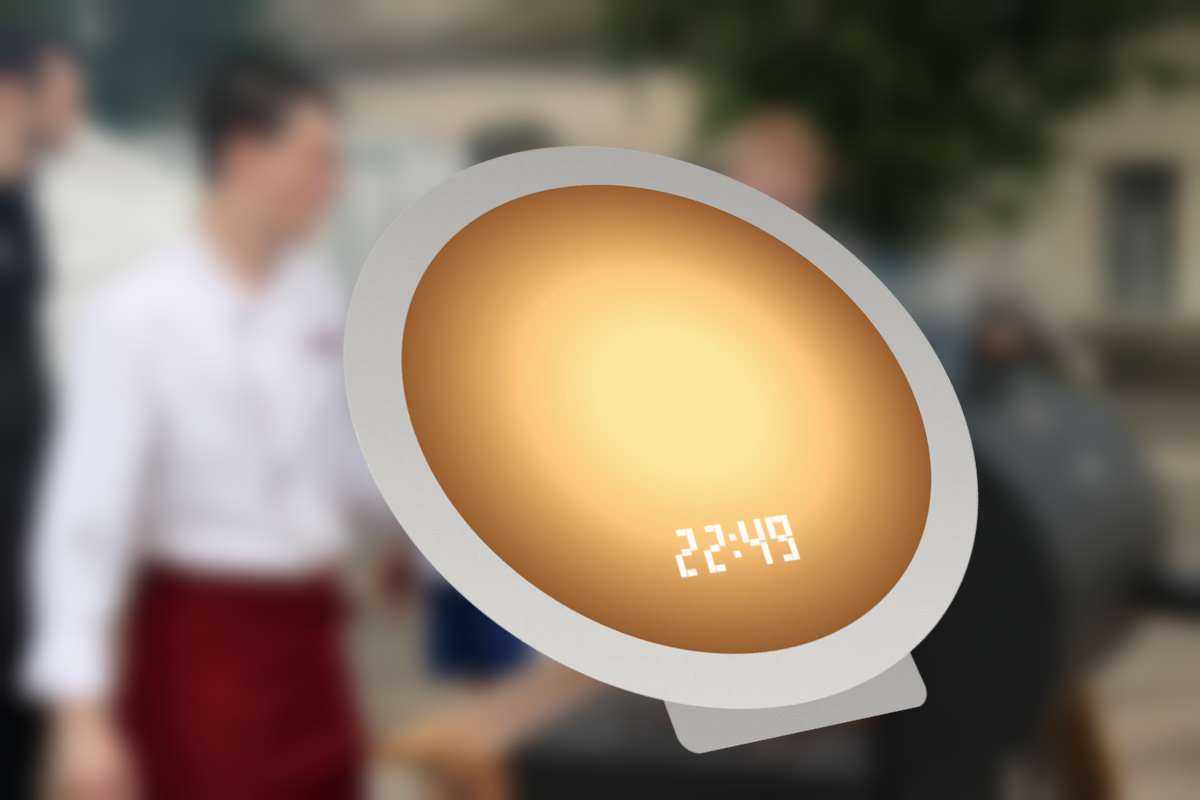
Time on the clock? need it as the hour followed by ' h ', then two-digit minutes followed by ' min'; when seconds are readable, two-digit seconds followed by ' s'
22 h 49 min
